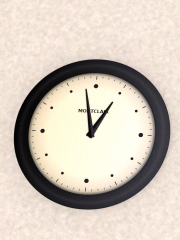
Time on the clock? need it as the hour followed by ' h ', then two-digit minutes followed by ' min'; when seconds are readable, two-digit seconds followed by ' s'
12 h 58 min
